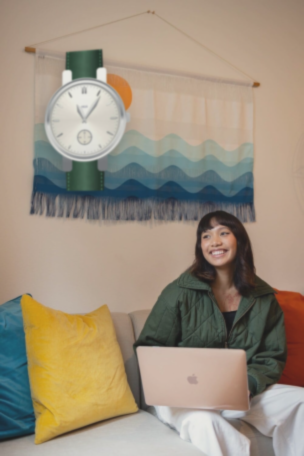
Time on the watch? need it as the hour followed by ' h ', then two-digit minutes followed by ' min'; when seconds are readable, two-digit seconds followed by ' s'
11 h 06 min
